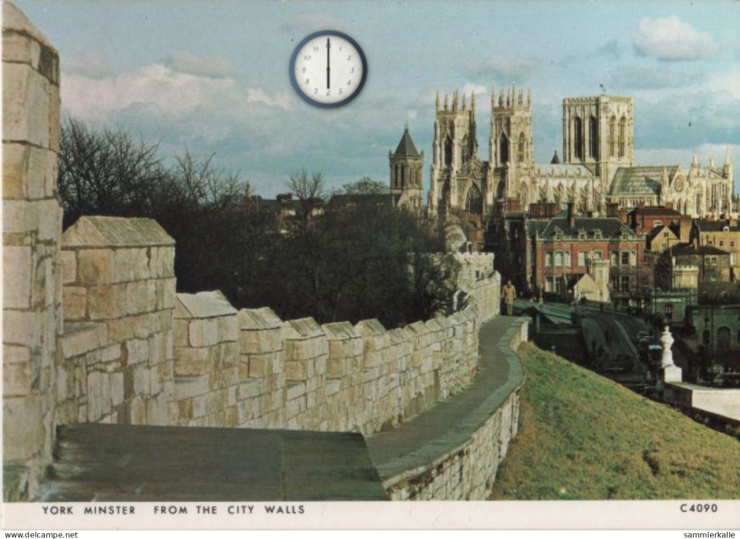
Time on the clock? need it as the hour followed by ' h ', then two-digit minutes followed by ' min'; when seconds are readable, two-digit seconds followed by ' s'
6 h 00 min
